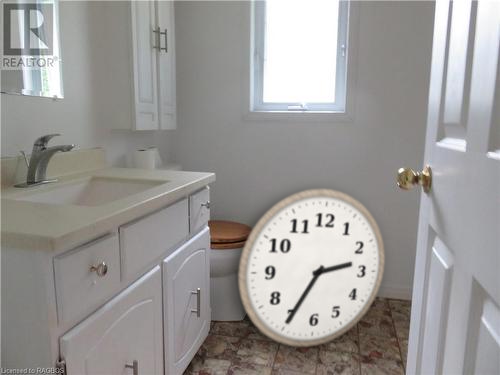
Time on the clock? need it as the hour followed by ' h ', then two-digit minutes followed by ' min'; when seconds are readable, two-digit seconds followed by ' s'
2 h 35 min
